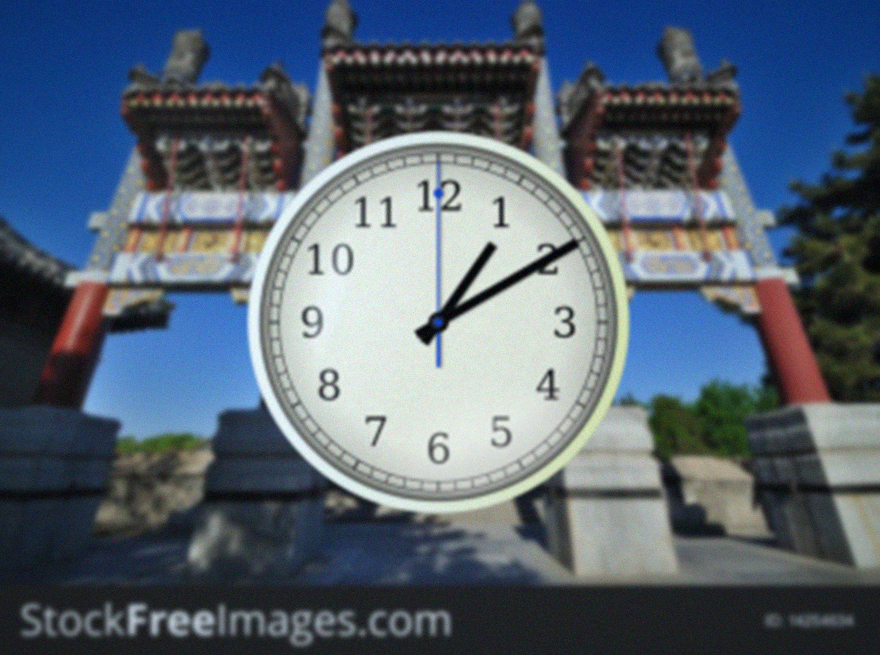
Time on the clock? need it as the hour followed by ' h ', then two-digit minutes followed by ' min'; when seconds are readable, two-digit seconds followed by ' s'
1 h 10 min 00 s
